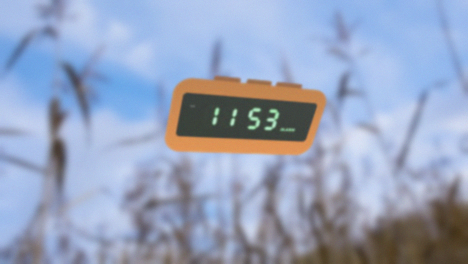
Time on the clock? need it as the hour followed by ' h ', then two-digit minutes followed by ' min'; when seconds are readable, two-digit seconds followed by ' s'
11 h 53 min
